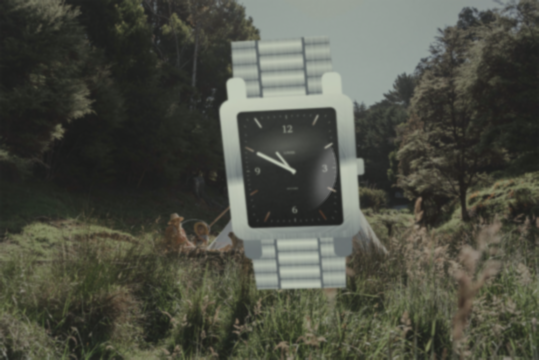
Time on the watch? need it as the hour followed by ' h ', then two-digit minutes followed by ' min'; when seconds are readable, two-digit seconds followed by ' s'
10 h 50 min
